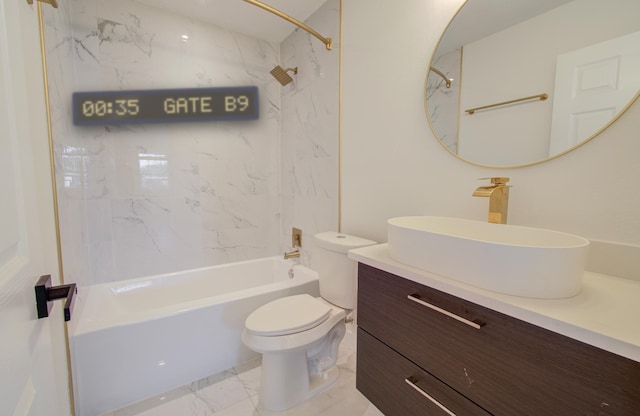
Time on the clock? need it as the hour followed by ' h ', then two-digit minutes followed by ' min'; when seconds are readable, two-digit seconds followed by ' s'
0 h 35 min
